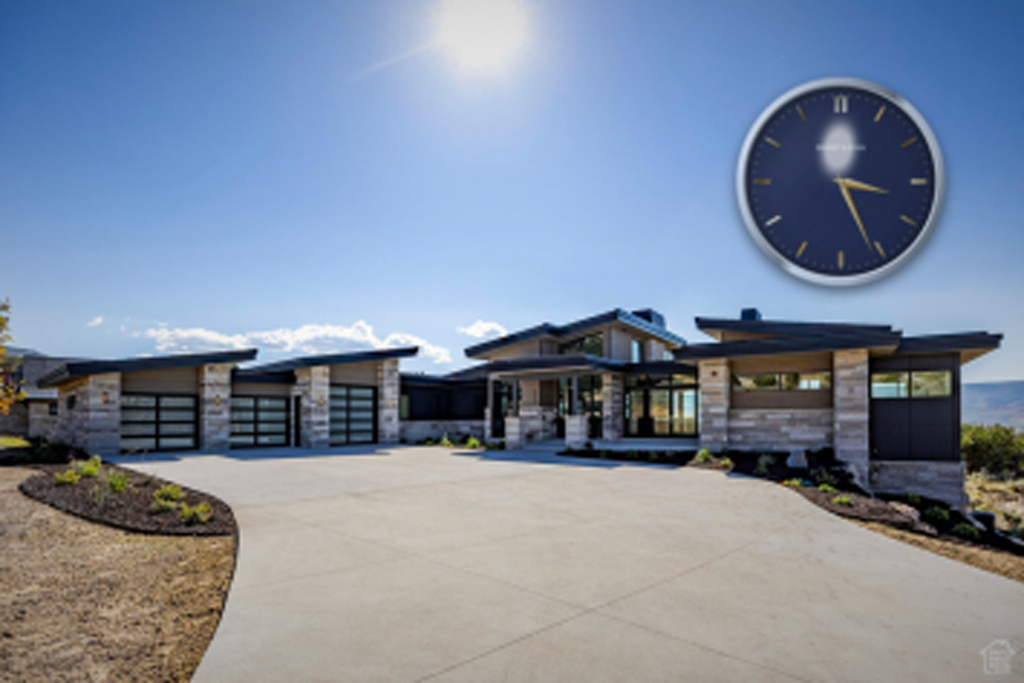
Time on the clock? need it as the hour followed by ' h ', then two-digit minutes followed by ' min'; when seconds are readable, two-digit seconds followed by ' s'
3 h 26 min
